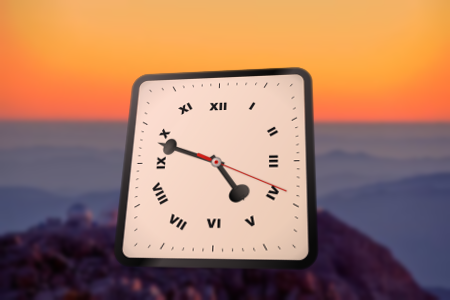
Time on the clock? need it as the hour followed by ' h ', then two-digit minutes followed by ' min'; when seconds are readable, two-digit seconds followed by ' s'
4 h 48 min 19 s
